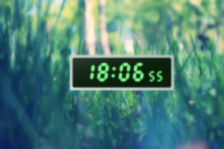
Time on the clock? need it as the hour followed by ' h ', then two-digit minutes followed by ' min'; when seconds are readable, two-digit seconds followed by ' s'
18 h 06 min 55 s
